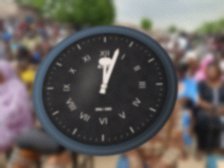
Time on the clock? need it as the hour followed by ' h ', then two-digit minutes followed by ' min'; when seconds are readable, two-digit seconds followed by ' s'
12 h 03 min
